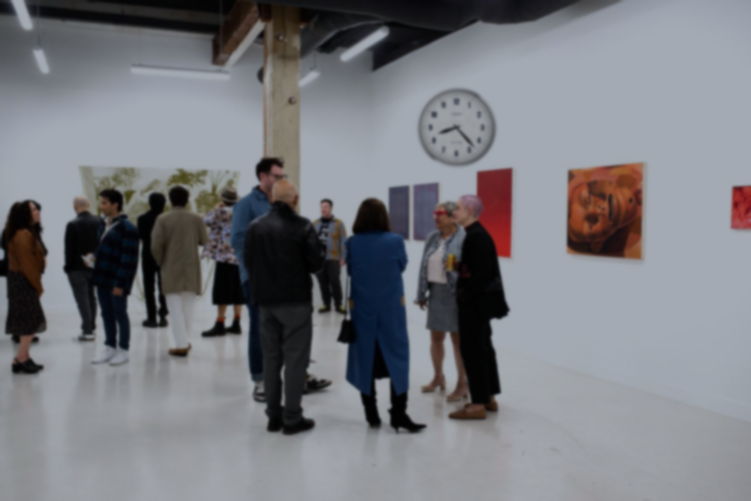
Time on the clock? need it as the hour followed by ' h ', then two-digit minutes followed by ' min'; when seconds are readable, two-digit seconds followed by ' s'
8 h 23 min
